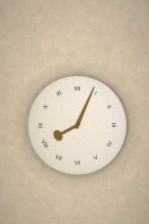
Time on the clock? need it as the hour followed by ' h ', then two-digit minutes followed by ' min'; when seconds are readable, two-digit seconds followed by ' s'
8 h 04 min
